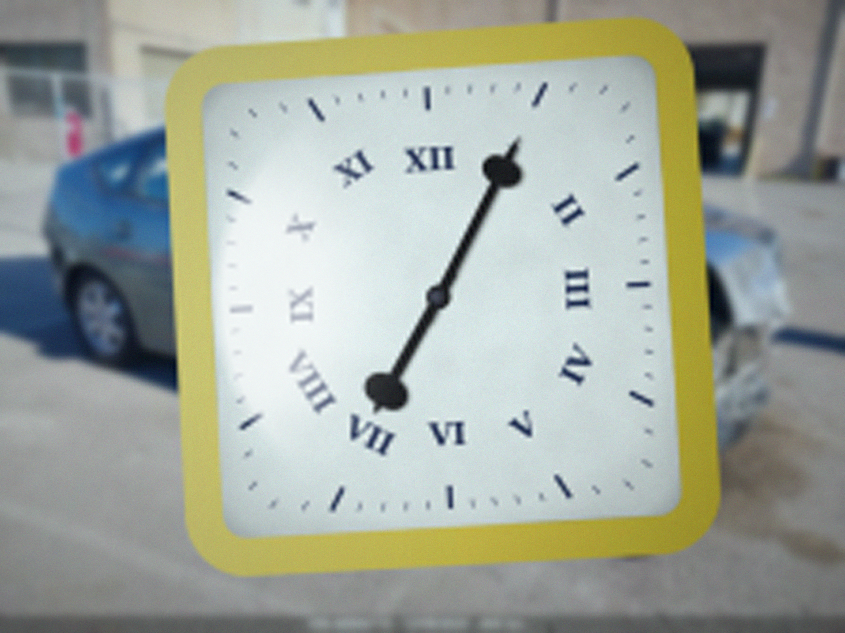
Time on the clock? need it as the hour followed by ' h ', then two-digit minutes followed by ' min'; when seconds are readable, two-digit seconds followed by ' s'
7 h 05 min
